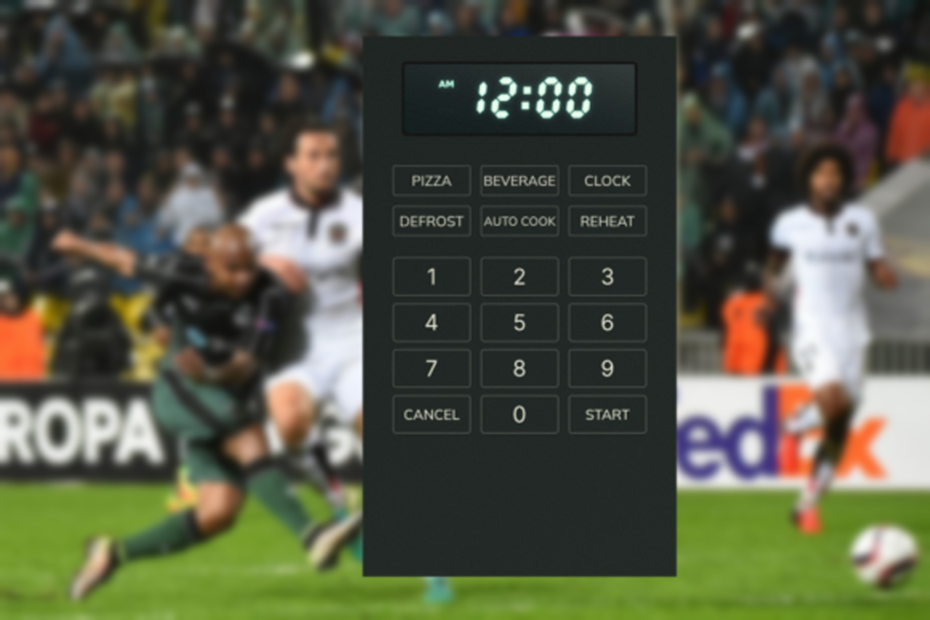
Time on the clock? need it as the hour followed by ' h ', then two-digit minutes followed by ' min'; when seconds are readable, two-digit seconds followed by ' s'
12 h 00 min
